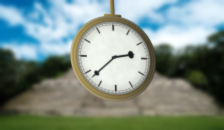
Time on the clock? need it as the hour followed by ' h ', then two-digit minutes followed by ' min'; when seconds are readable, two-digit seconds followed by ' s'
2 h 38 min
